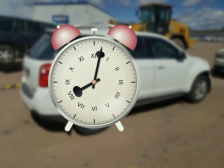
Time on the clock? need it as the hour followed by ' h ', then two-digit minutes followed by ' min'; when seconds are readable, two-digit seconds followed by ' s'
8 h 02 min
